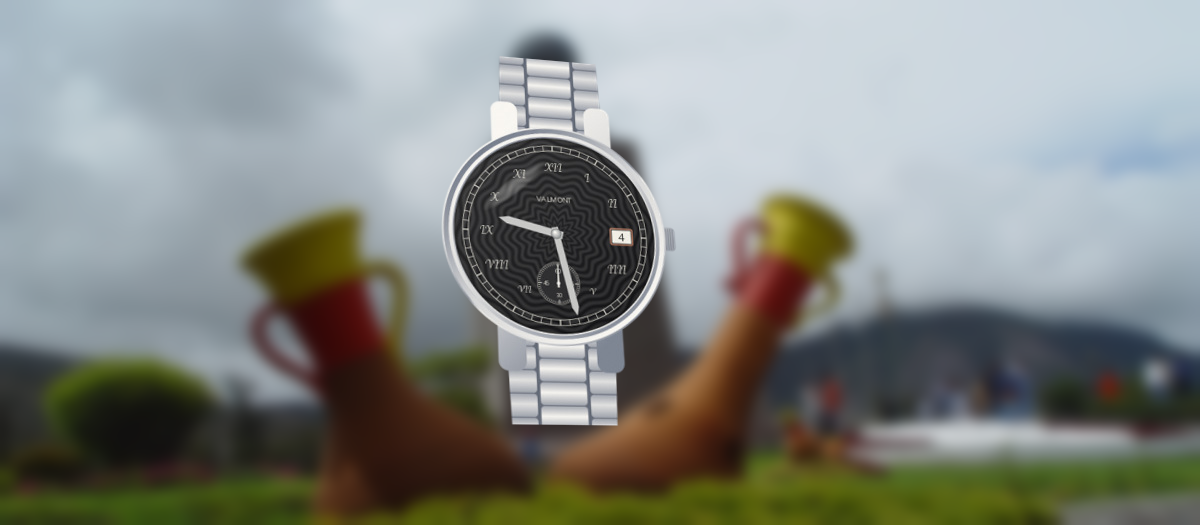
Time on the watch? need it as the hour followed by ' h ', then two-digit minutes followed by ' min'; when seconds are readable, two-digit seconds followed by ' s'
9 h 28 min
